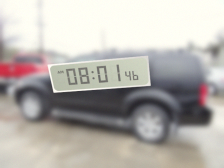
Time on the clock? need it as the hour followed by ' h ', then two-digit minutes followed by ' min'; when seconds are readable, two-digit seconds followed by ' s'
8 h 01 min 46 s
